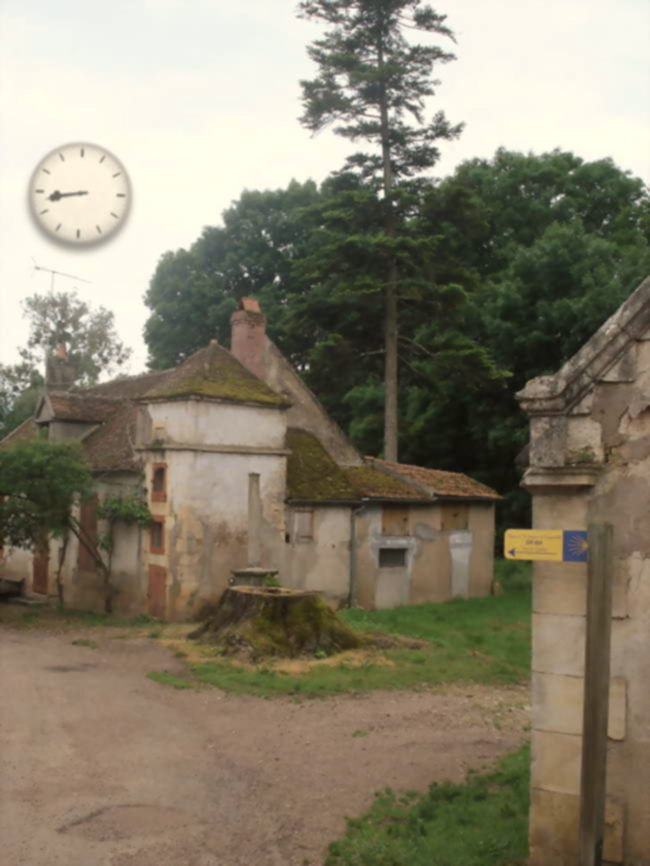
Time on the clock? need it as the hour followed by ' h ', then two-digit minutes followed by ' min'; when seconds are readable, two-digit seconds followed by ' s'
8 h 43 min
